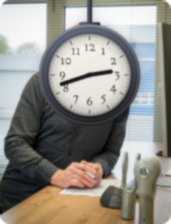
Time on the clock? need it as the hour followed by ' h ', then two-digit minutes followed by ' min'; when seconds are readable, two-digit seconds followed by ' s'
2 h 42 min
